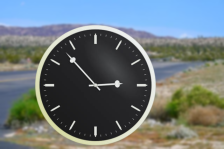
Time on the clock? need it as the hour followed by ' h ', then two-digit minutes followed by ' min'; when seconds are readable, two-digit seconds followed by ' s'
2 h 53 min
